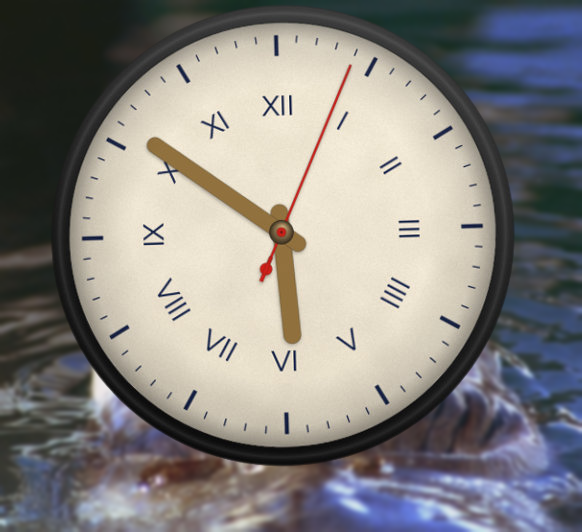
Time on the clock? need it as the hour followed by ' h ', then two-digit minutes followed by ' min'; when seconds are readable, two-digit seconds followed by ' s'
5 h 51 min 04 s
